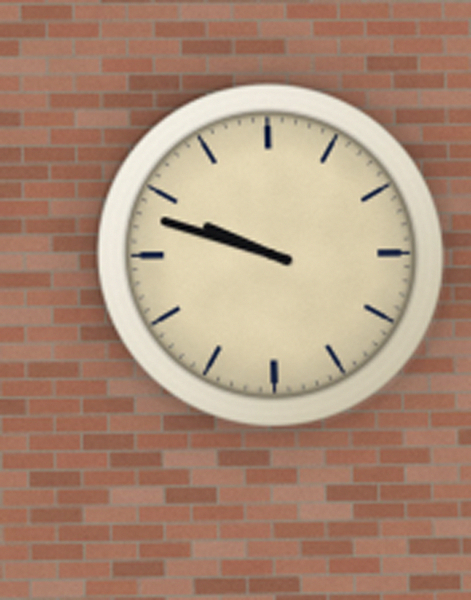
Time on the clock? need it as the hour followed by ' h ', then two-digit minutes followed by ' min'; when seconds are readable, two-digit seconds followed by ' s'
9 h 48 min
